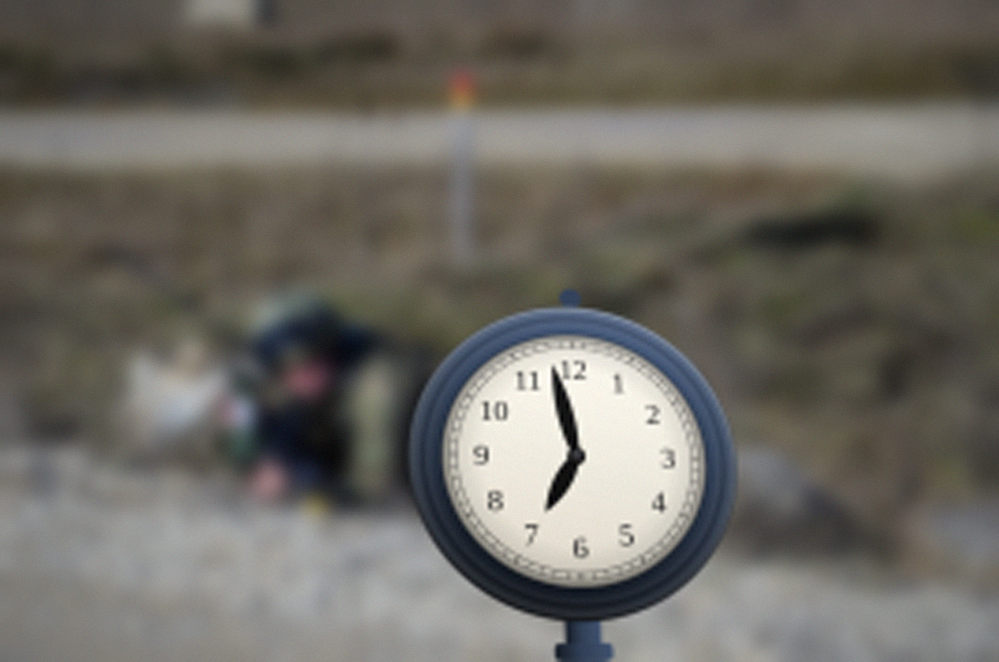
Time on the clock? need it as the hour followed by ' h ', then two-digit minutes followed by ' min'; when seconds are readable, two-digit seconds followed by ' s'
6 h 58 min
